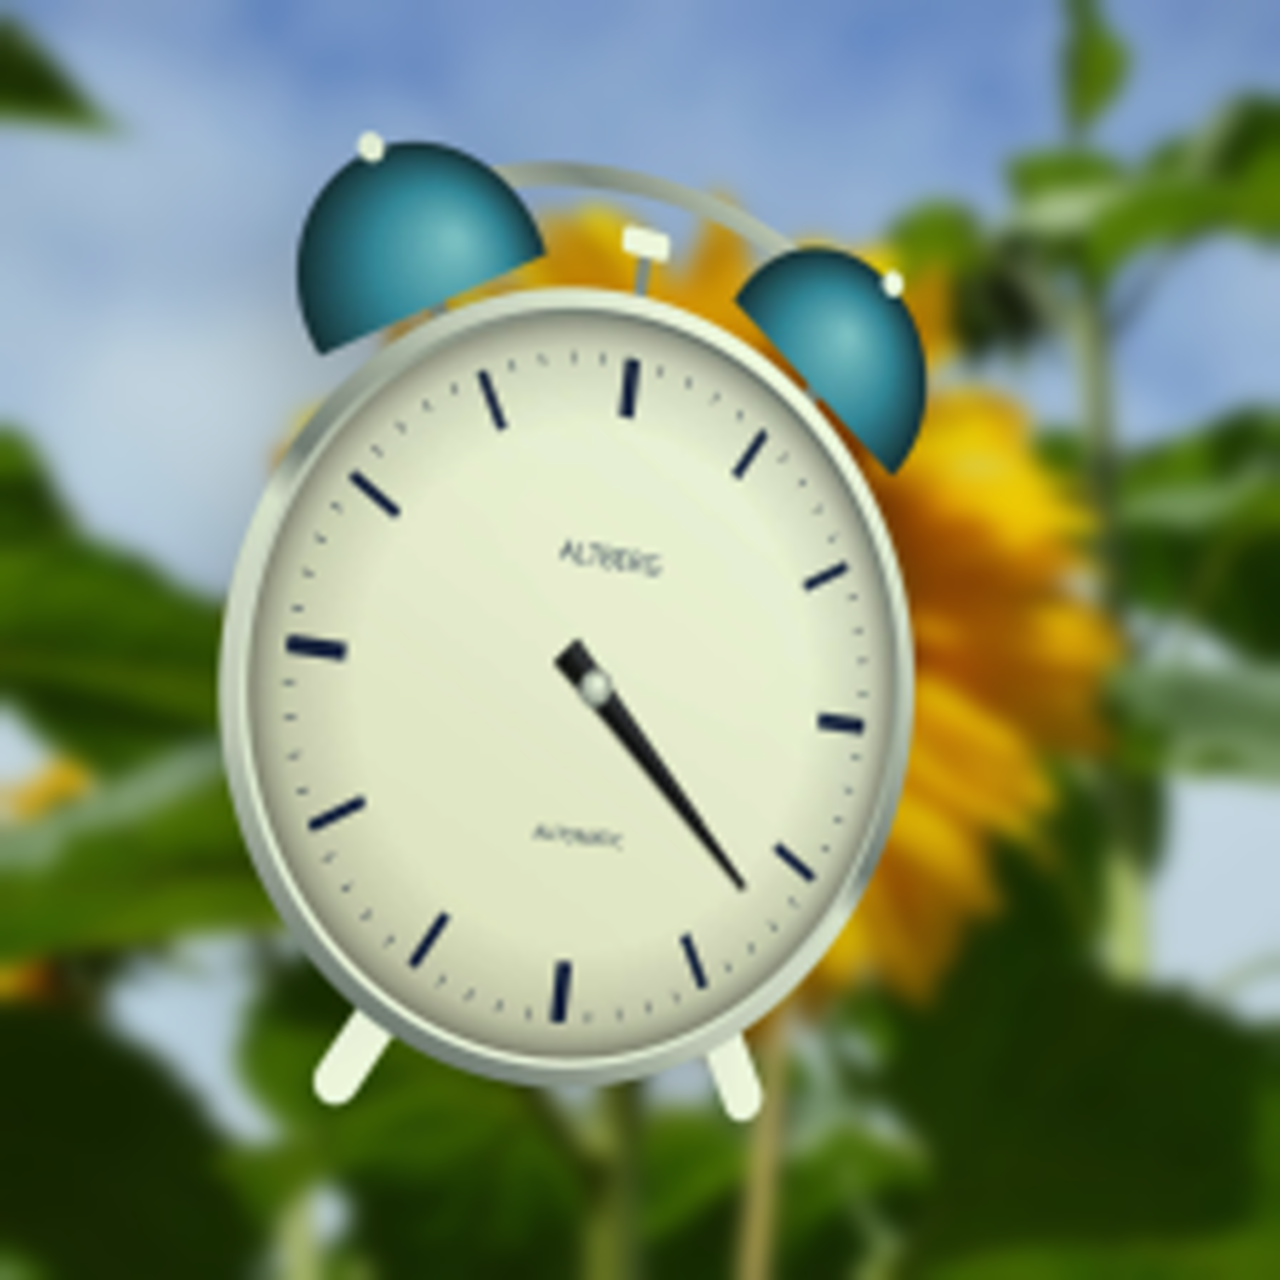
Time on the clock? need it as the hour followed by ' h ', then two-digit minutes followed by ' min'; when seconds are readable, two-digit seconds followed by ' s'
4 h 22 min
